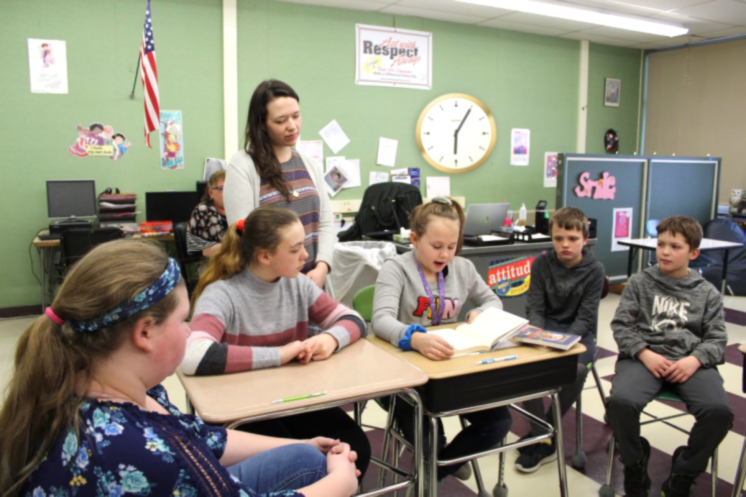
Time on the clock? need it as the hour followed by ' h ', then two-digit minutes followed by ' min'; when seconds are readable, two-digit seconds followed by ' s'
6 h 05 min
